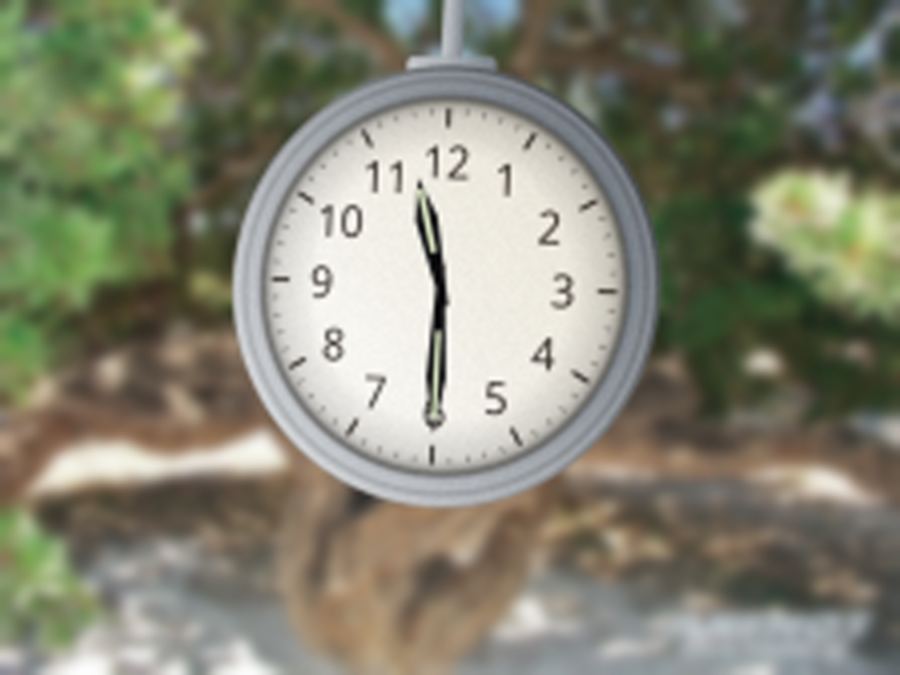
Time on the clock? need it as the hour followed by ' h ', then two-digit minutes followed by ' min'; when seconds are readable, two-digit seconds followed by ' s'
11 h 30 min
